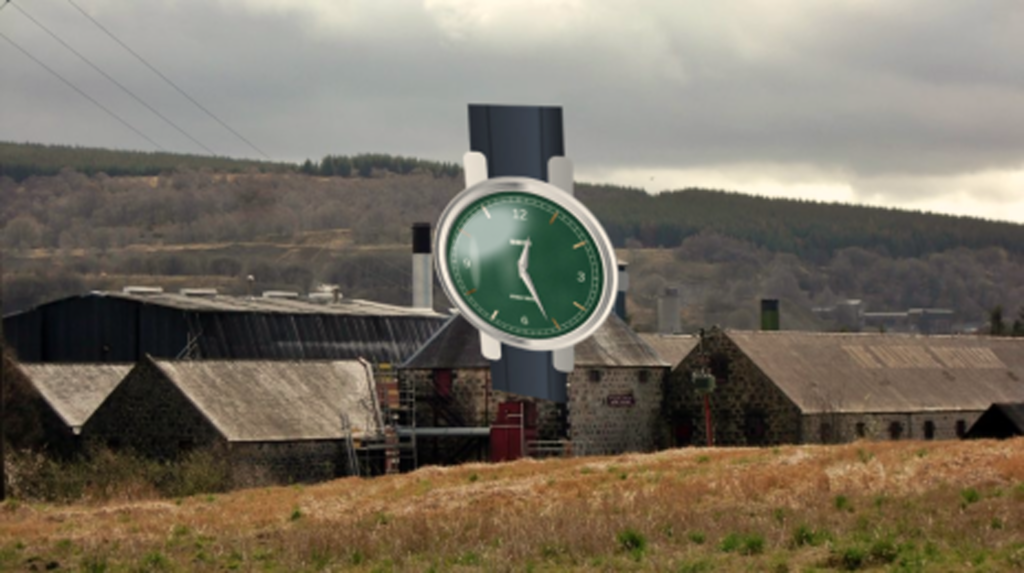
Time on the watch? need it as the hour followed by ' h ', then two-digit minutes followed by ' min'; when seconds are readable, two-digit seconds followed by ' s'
12 h 26 min
